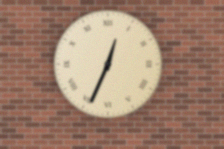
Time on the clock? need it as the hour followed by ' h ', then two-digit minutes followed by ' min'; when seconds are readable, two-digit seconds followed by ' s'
12 h 34 min
